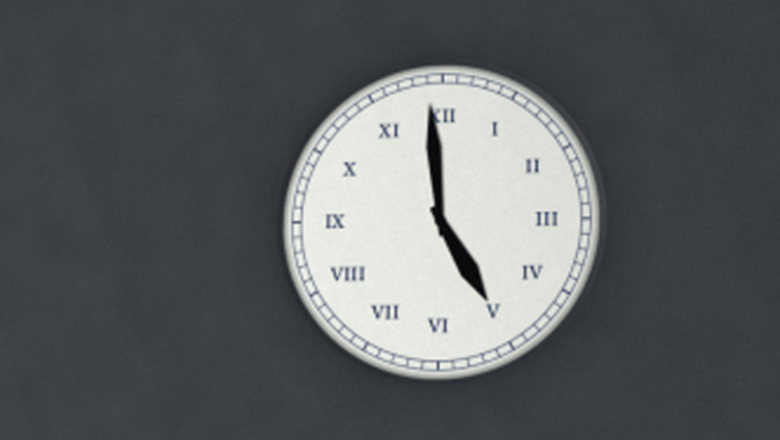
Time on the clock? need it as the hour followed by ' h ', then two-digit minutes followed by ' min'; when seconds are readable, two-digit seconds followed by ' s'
4 h 59 min
